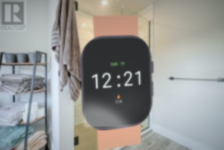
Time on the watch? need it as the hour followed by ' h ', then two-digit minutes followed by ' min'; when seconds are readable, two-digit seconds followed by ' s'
12 h 21 min
